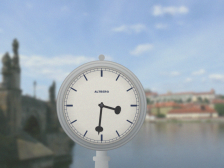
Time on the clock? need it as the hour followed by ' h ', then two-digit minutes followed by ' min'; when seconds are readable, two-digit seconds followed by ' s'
3 h 31 min
